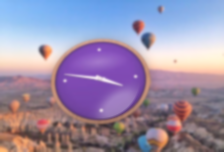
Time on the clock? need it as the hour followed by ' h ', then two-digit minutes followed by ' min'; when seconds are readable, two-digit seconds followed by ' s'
3 h 47 min
